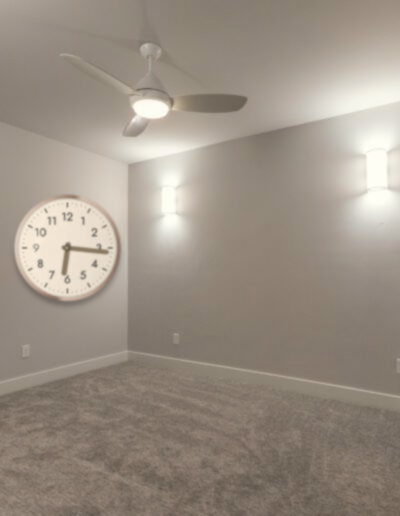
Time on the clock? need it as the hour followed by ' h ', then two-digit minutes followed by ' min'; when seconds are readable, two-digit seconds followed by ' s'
6 h 16 min
